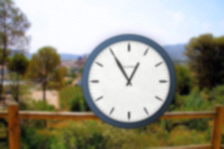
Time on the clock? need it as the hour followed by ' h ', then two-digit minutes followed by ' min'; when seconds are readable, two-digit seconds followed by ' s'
12 h 55 min
